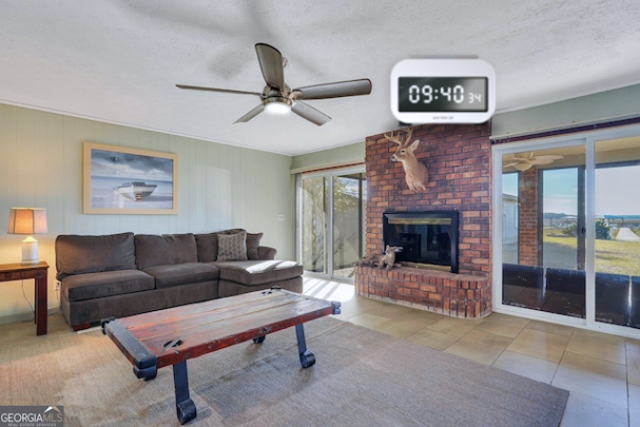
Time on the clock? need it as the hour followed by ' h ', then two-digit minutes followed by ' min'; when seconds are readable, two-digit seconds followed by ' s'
9 h 40 min 34 s
